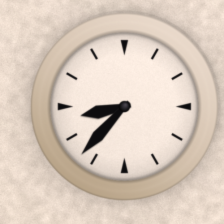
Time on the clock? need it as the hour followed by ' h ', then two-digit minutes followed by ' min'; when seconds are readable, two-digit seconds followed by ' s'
8 h 37 min
